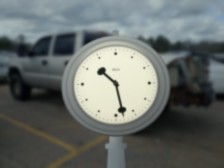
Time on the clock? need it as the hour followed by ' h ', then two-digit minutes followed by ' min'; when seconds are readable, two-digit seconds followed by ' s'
10 h 28 min
